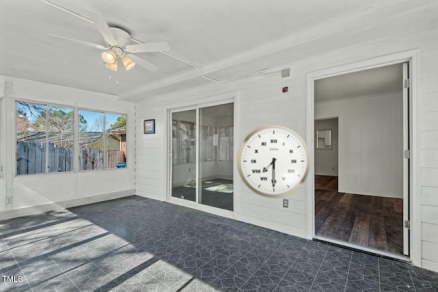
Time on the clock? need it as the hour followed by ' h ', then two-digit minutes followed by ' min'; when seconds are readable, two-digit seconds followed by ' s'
7 h 30 min
